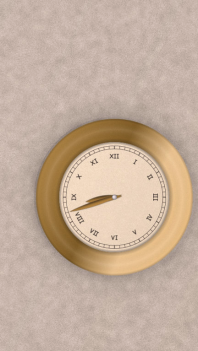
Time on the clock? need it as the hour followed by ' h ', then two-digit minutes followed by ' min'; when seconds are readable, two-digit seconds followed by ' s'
8 h 42 min
